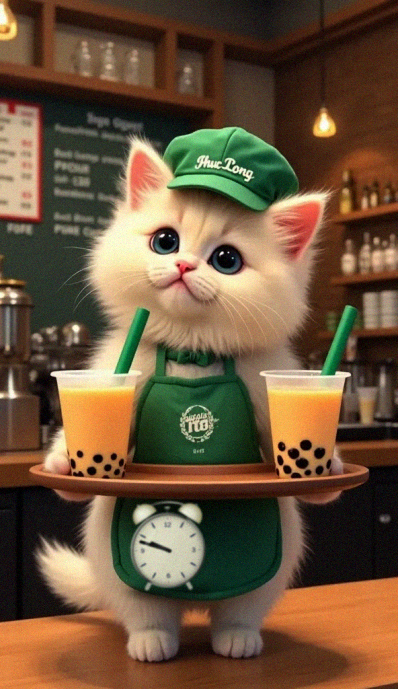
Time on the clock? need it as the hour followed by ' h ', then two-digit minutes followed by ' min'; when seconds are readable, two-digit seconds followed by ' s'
9 h 48 min
